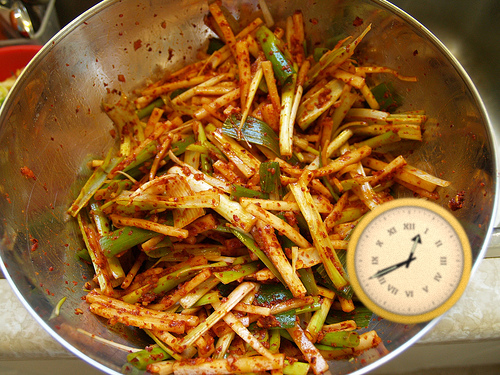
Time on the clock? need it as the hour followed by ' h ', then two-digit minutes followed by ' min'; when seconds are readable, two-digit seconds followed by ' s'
12 h 41 min
